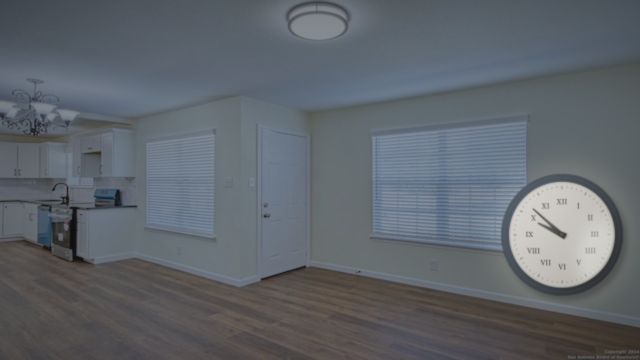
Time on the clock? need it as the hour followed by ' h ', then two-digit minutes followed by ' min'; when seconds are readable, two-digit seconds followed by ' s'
9 h 52 min
